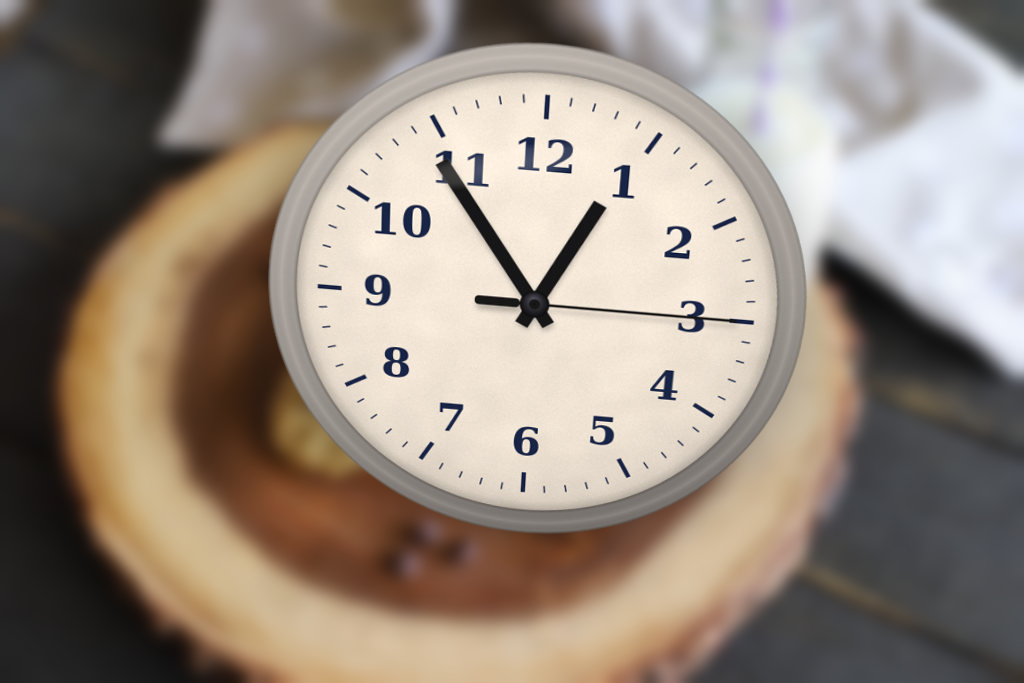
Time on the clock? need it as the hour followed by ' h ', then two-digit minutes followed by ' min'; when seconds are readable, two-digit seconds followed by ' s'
12 h 54 min 15 s
